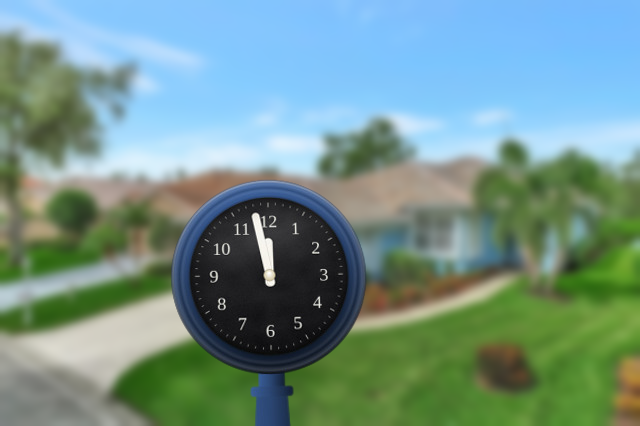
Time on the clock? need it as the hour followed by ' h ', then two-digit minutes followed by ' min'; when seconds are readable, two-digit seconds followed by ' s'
11 h 58 min
